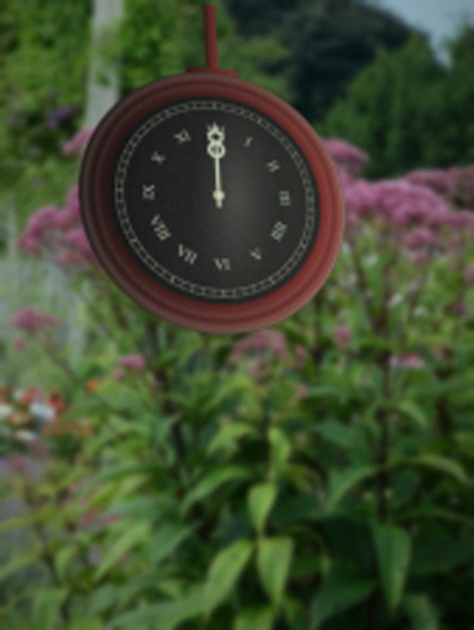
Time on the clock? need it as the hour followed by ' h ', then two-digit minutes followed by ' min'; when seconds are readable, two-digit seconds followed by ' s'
12 h 00 min
